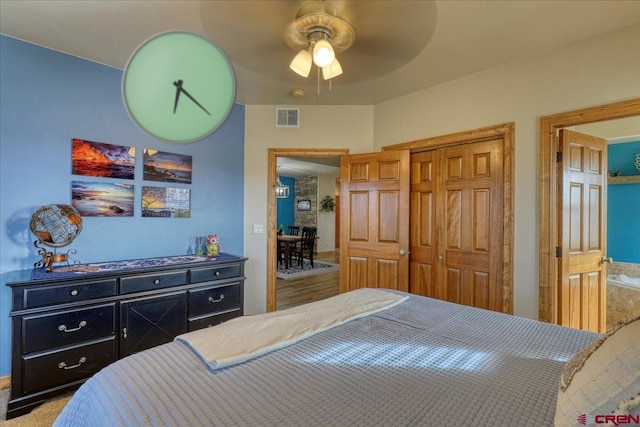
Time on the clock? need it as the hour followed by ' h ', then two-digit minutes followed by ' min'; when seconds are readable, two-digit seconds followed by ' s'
6 h 22 min
